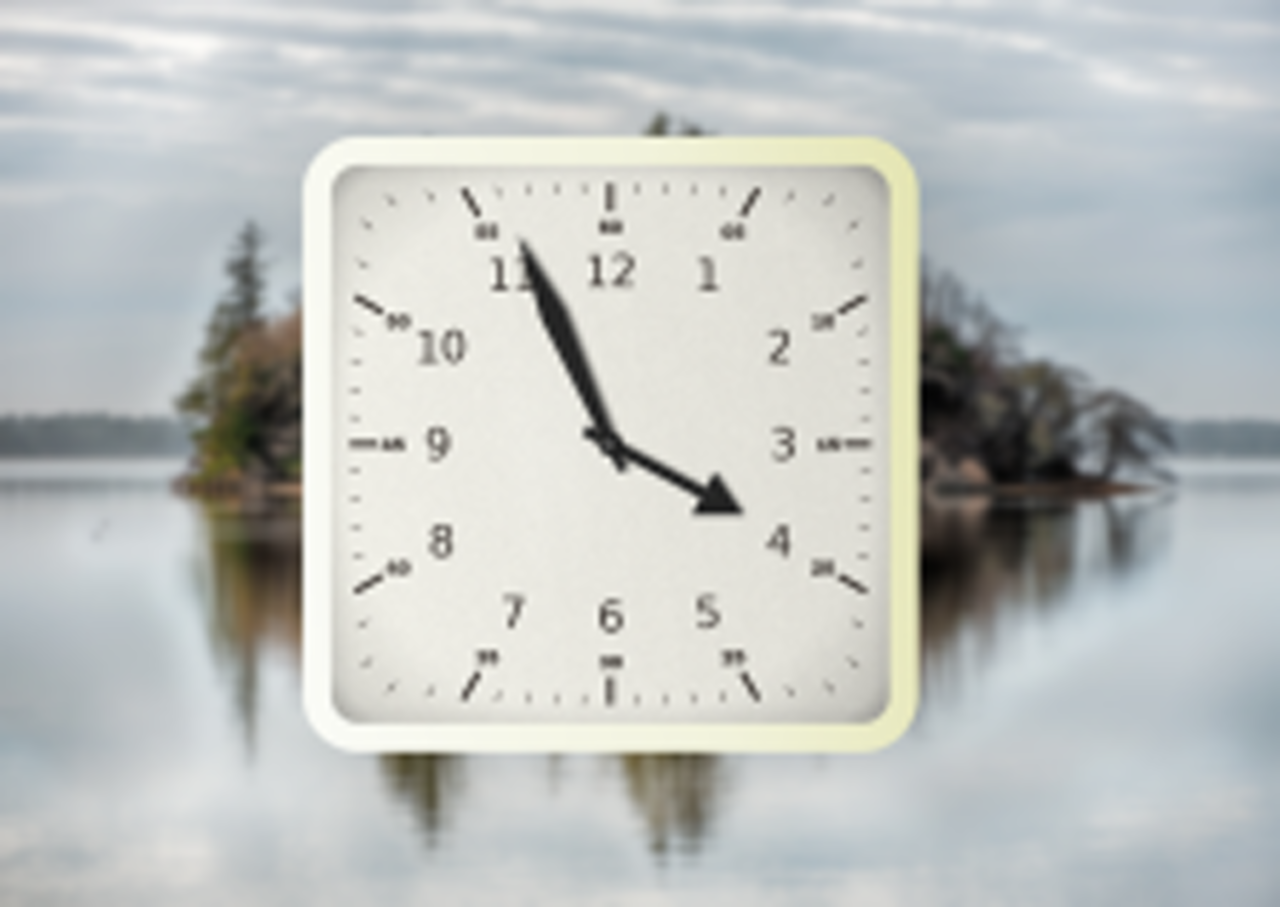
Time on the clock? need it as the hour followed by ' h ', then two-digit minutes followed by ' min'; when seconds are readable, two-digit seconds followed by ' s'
3 h 56 min
